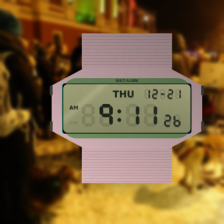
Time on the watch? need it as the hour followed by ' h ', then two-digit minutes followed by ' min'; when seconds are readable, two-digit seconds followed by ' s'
9 h 11 min 26 s
